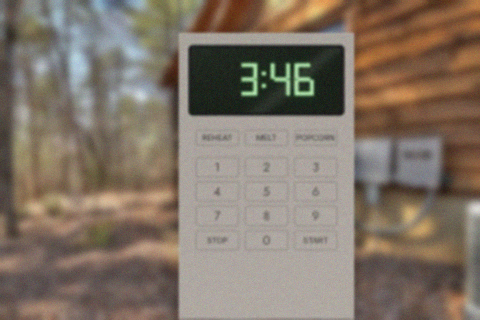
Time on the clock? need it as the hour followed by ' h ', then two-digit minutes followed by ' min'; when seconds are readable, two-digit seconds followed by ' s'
3 h 46 min
